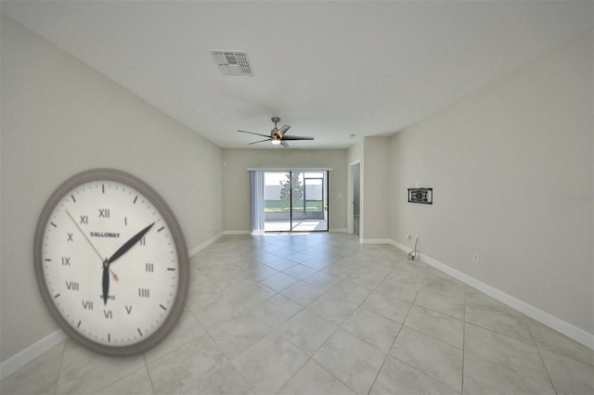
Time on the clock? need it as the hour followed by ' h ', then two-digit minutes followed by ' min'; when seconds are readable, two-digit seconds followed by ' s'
6 h 08 min 53 s
